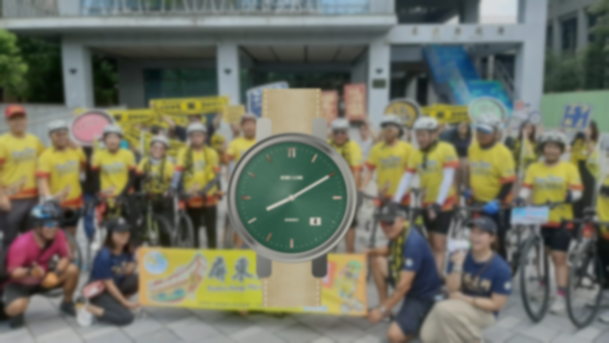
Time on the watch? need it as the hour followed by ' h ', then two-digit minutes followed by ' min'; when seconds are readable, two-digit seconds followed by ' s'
8 h 10 min
